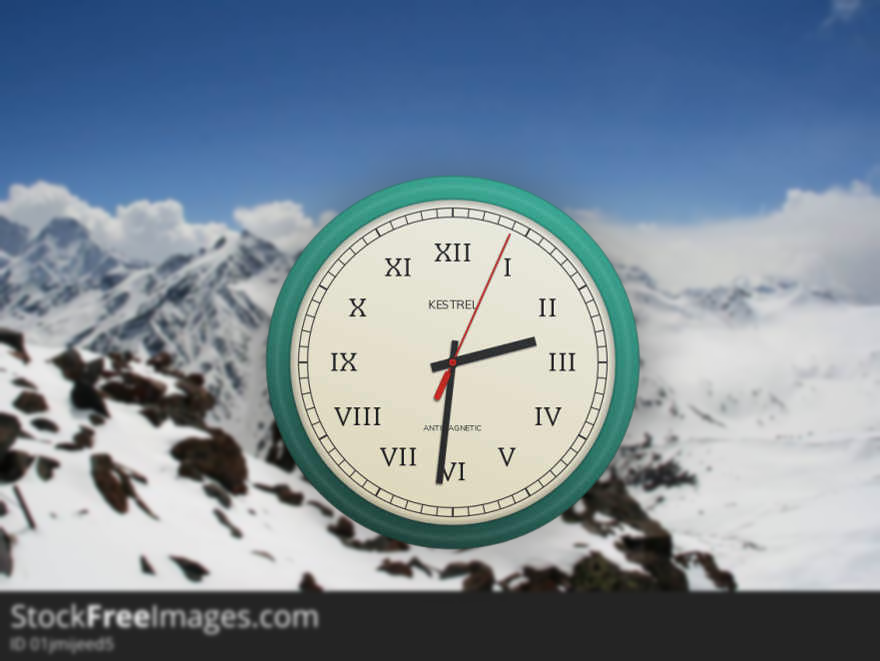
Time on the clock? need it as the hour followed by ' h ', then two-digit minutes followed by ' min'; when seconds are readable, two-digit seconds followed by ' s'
2 h 31 min 04 s
